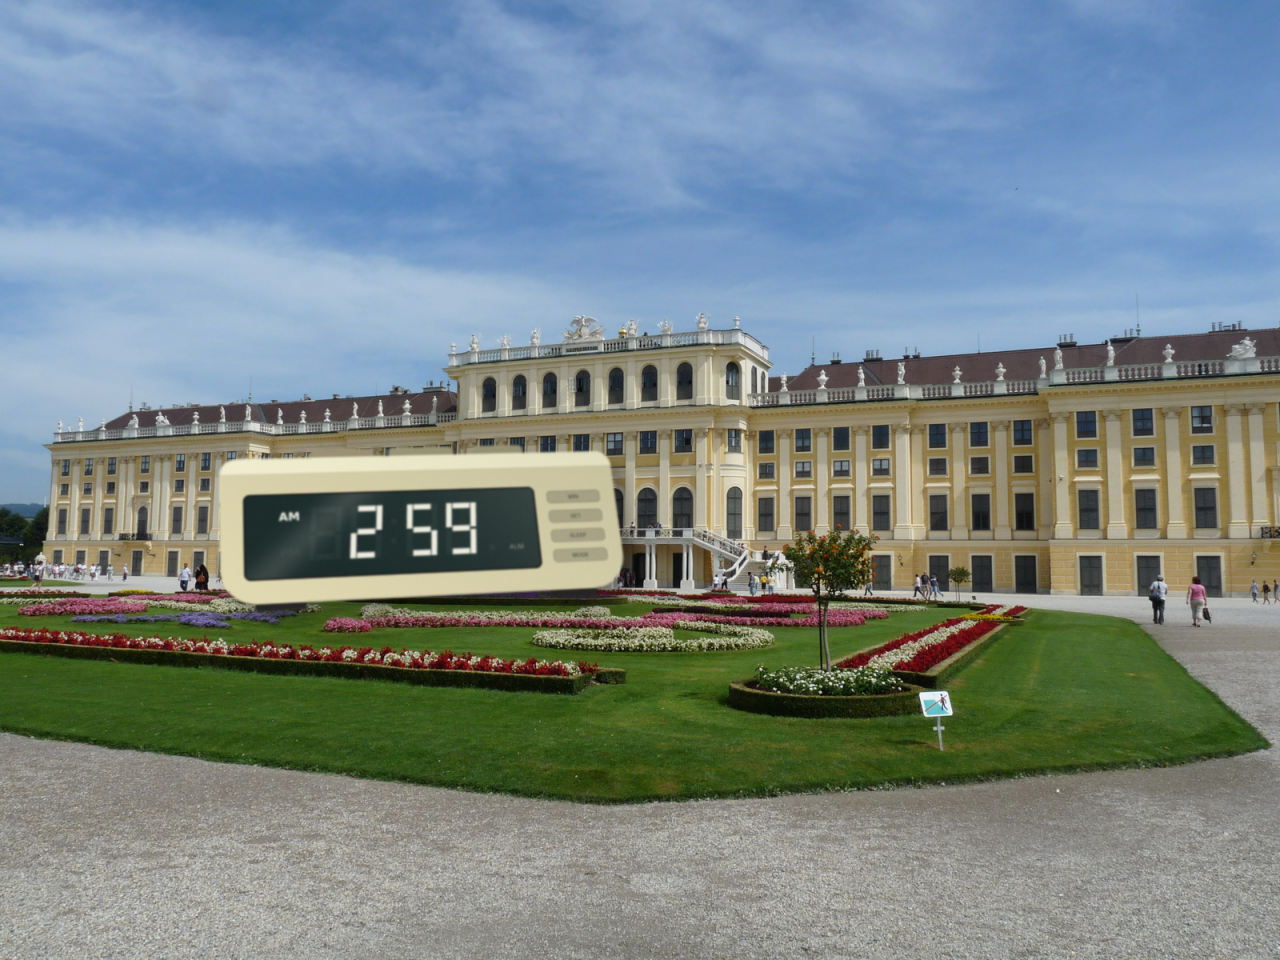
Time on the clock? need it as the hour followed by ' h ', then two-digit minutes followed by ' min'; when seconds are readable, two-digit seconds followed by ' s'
2 h 59 min
